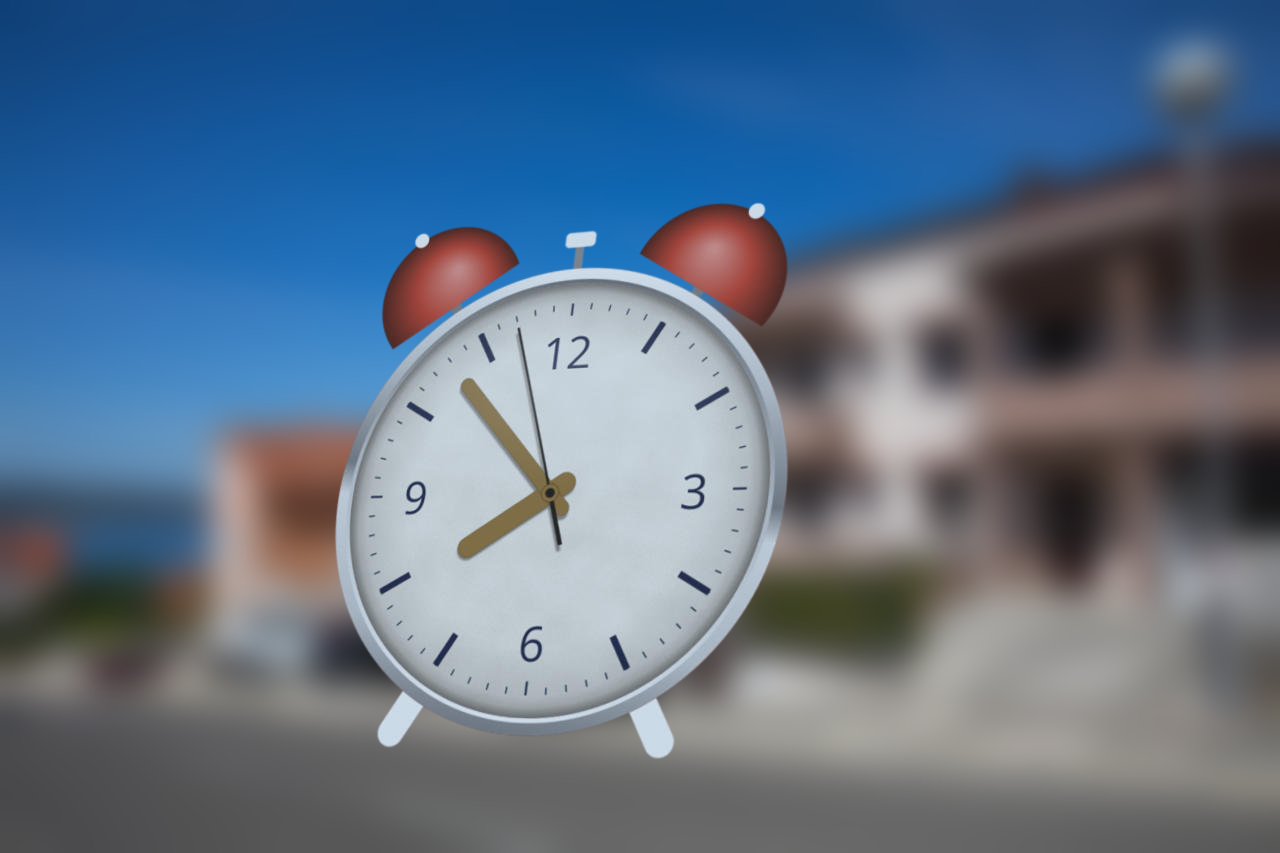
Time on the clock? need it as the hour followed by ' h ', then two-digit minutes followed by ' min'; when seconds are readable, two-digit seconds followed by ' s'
7 h 52 min 57 s
